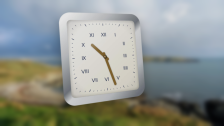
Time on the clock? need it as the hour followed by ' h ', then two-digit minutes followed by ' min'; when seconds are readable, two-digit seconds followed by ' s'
10 h 27 min
